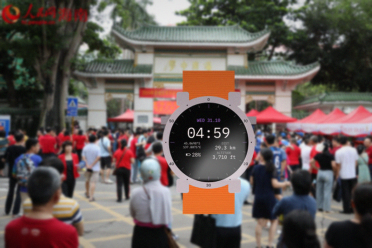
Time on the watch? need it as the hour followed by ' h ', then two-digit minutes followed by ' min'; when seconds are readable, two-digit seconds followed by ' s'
4 h 59 min
